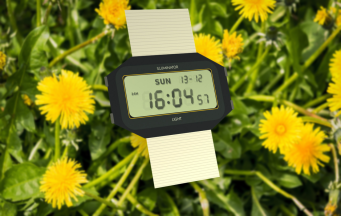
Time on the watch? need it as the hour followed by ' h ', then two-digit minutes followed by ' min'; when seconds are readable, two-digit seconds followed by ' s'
16 h 04 min 57 s
